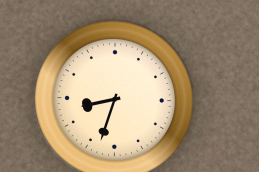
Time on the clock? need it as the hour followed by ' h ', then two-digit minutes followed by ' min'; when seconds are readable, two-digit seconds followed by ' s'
8 h 33 min
